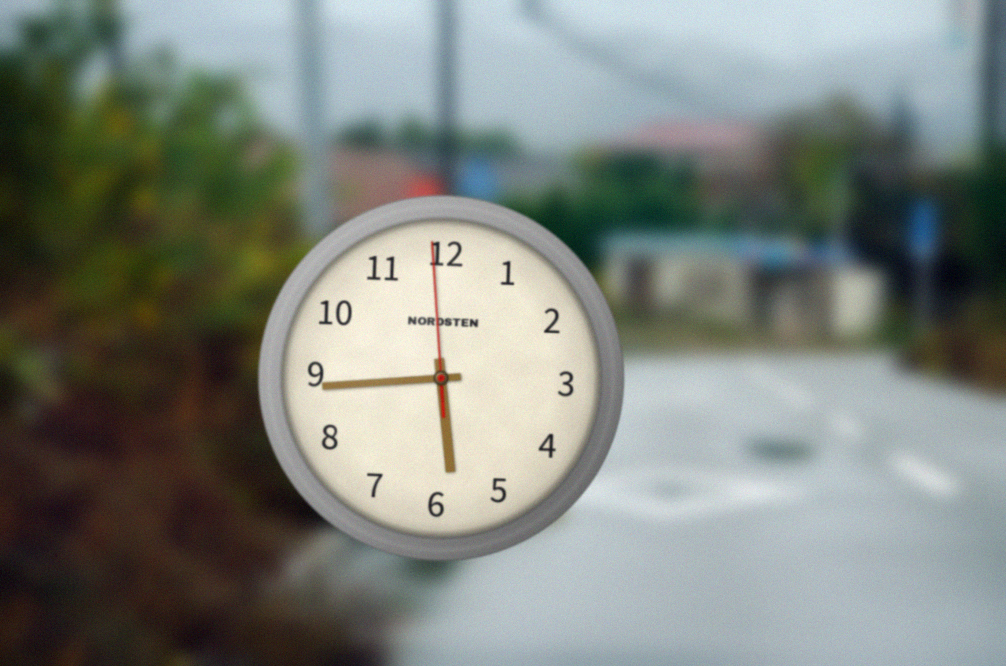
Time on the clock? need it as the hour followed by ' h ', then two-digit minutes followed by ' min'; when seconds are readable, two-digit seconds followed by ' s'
5 h 43 min 59 s
